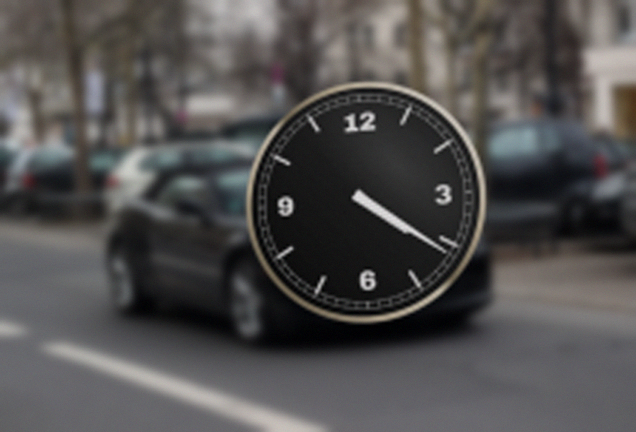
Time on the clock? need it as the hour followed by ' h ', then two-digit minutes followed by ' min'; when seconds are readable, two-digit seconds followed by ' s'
4 h 21 min
